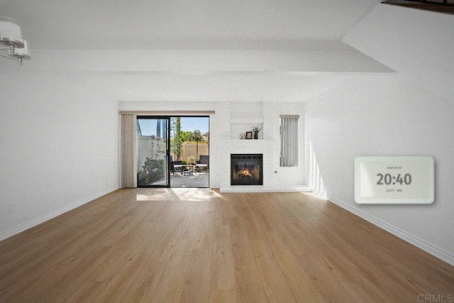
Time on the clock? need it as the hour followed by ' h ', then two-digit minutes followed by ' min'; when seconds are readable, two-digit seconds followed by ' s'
20 h 40 min
